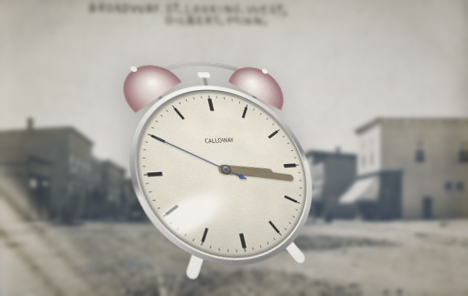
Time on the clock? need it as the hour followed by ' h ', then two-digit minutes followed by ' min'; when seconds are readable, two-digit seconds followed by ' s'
3 h 16 min 50 s
